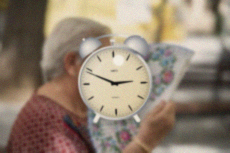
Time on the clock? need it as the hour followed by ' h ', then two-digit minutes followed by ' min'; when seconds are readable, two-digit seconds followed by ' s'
2 h 49 min
